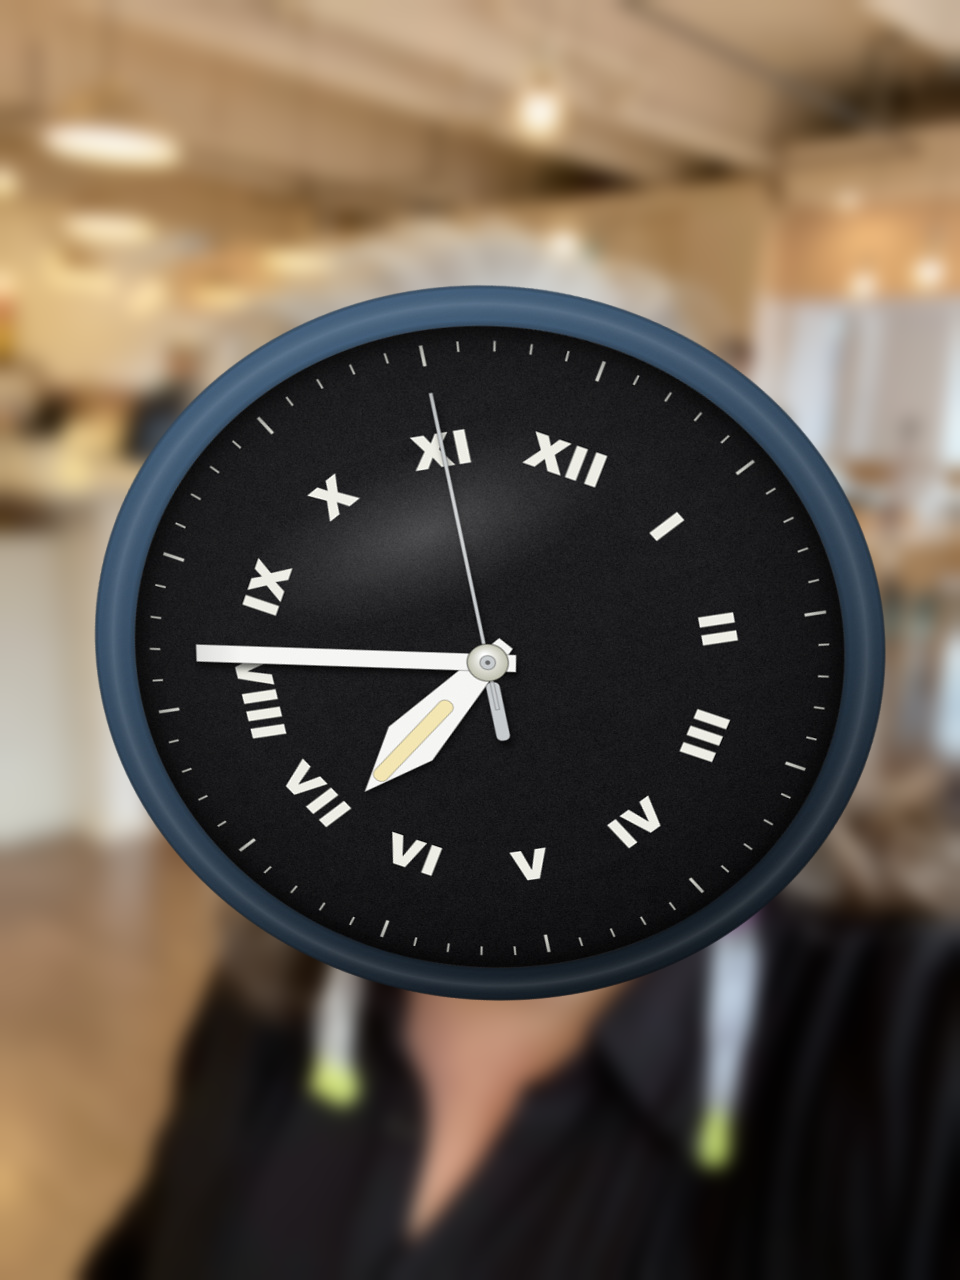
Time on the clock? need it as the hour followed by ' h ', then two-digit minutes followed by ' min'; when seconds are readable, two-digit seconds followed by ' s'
6 h 41 min 55 s
